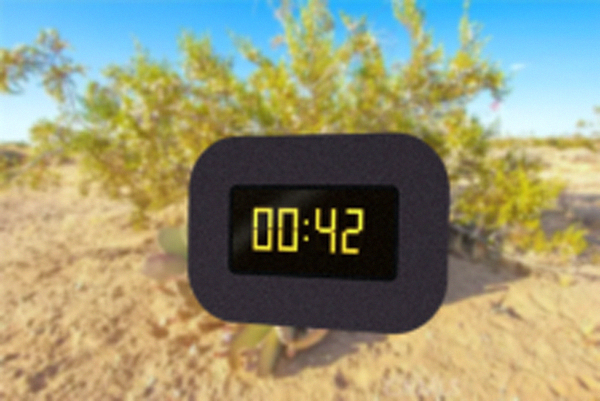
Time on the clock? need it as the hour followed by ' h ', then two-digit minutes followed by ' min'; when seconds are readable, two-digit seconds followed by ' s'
0 h 42 min
